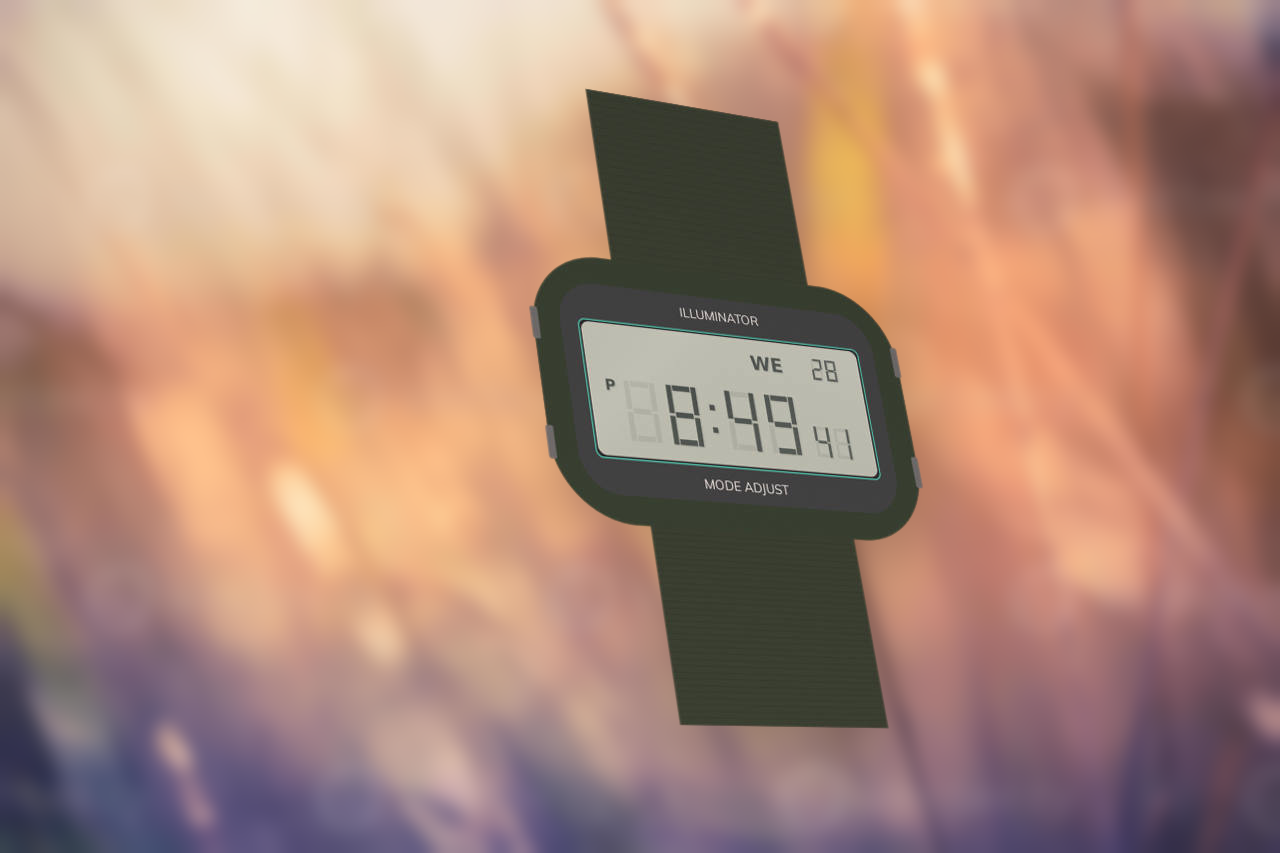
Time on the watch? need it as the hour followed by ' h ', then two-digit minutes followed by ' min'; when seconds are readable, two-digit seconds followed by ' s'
8 h 49 min 41 s
